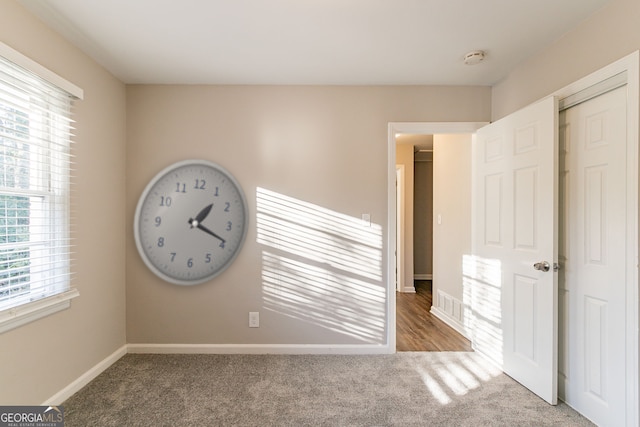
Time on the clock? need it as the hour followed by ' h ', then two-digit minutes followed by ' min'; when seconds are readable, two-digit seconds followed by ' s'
1 h 19 min
